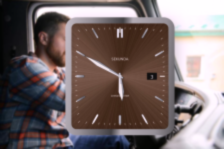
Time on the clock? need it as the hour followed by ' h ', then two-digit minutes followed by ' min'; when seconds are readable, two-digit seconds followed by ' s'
5 h 50 min
